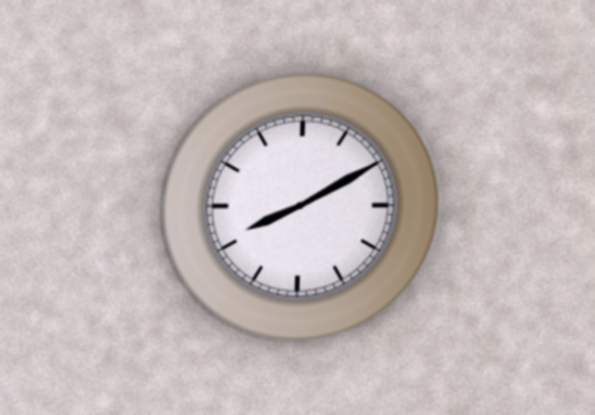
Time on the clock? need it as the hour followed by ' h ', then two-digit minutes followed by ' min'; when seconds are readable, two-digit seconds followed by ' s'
8 h 10 min
